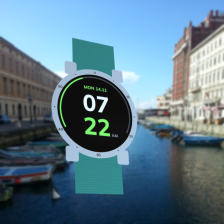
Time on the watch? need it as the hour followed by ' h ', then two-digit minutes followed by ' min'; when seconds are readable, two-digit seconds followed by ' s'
7 h 22 min
